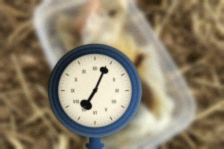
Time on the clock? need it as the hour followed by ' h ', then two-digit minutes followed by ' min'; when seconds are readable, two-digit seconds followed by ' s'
7 h 04 min
